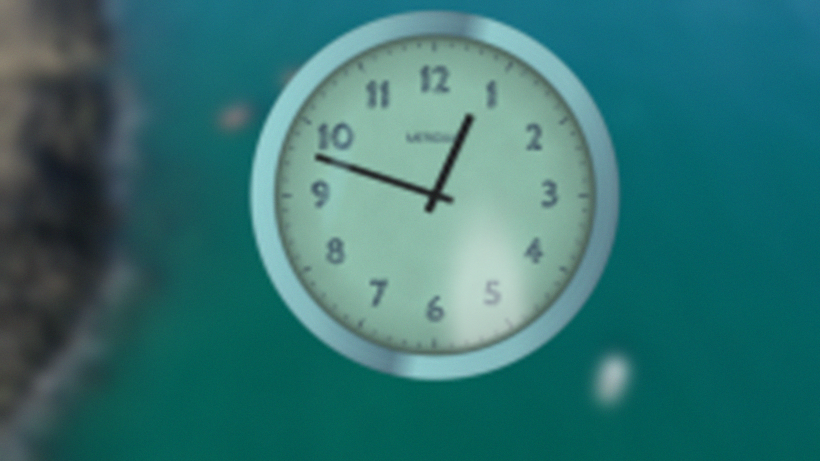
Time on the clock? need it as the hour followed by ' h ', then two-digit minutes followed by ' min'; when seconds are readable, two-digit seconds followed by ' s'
12 h 48 min
